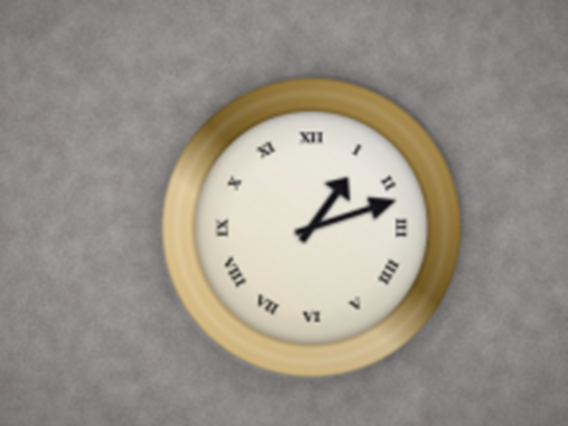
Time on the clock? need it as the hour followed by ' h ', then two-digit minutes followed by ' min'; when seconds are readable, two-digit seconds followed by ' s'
1 h 12 min
